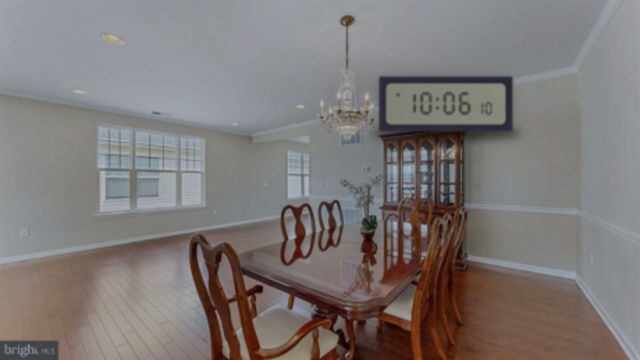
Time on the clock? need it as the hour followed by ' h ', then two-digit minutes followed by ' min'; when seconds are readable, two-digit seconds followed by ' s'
10 h 06 min 10 s
